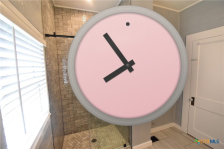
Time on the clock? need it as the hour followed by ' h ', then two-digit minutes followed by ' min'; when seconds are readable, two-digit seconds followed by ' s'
7 h 54 min
